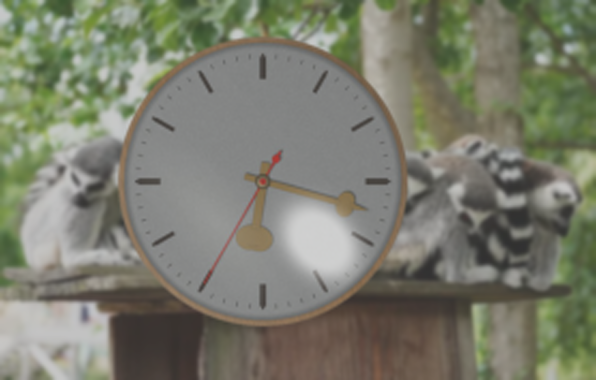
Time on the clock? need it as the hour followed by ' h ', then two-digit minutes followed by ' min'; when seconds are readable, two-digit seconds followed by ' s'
6 h 17 min 35 s
